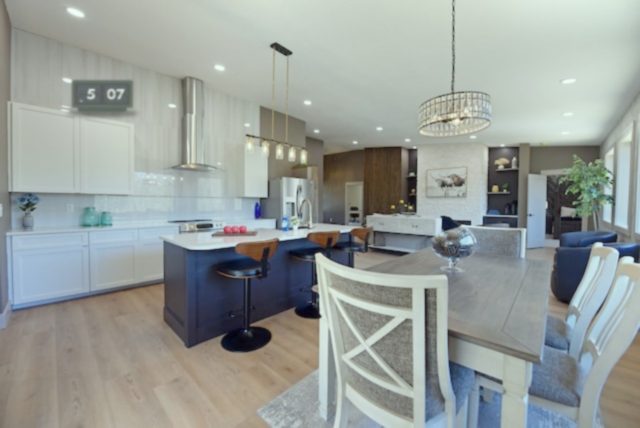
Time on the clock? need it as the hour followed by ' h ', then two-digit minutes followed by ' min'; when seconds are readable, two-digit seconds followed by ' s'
5 h 07 min
